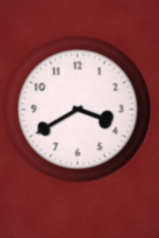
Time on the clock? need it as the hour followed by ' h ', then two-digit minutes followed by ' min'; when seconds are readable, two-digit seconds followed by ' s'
3 h 40 min
